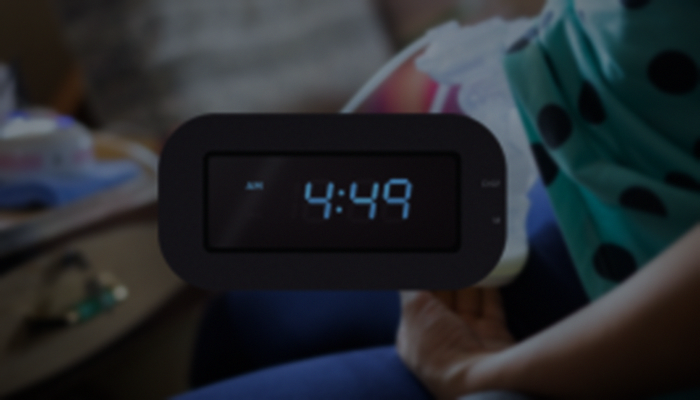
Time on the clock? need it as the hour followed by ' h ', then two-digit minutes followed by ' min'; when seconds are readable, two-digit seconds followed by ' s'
4 h 49 min
